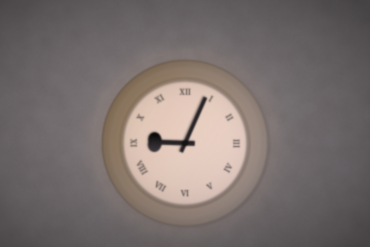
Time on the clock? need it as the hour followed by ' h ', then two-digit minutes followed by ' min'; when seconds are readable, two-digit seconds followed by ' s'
9 h 04 min
